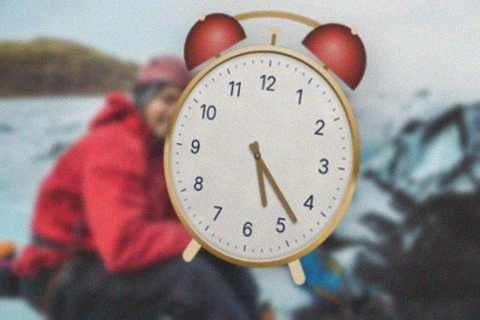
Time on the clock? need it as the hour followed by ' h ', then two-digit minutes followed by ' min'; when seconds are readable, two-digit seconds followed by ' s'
5 h 23 min
